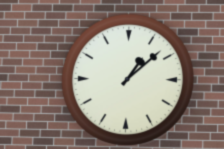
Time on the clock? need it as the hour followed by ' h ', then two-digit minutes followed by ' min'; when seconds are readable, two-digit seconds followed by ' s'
1 h 08 min
